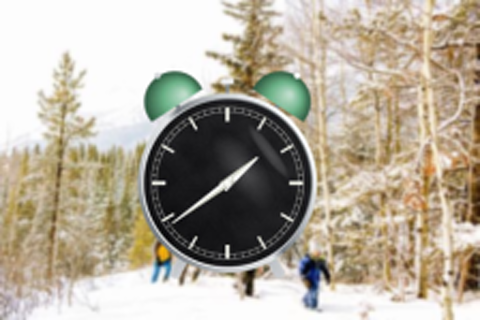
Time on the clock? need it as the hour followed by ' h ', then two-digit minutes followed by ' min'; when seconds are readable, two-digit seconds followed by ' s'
1 h 39 min
